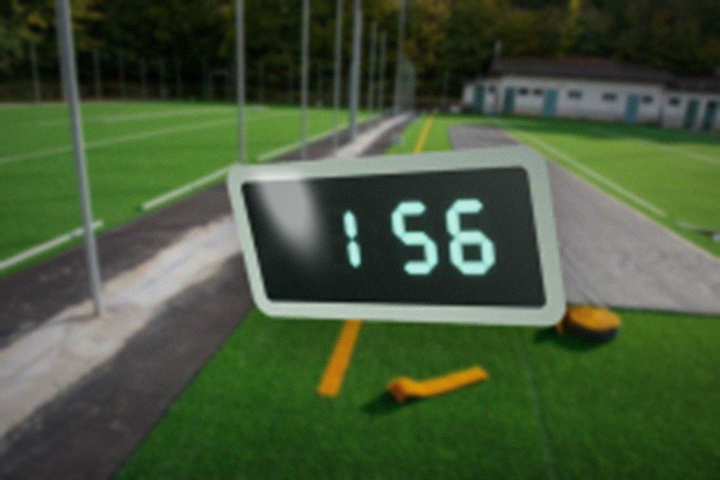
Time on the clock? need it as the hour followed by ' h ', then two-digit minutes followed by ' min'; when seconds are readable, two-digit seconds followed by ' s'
1 h 56 min
